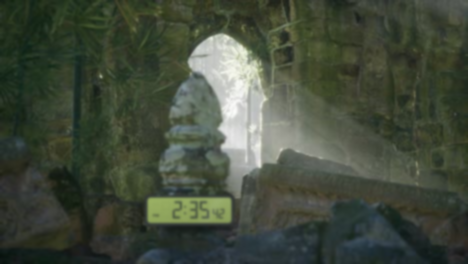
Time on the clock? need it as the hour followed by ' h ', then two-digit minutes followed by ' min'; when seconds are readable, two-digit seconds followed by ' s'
2 h 35 min
